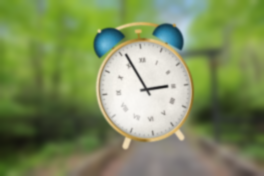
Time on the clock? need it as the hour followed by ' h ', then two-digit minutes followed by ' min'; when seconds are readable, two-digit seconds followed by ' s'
2 h 56 min
